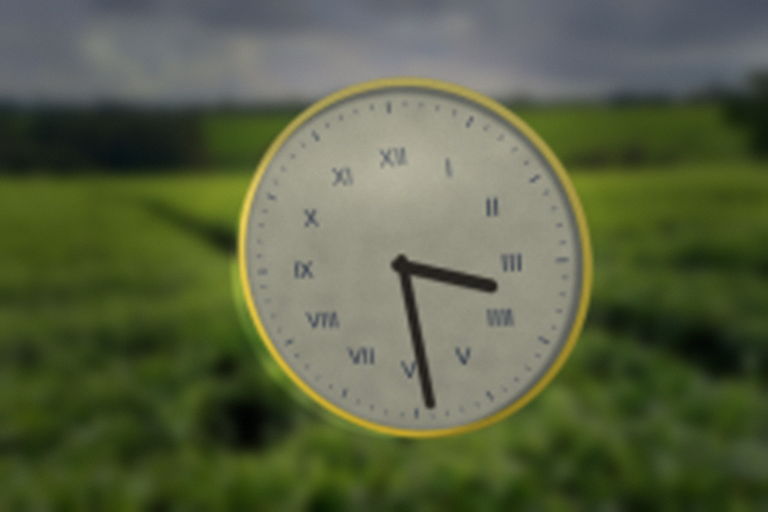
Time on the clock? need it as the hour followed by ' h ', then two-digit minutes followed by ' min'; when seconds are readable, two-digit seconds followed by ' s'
3 h 29 min
